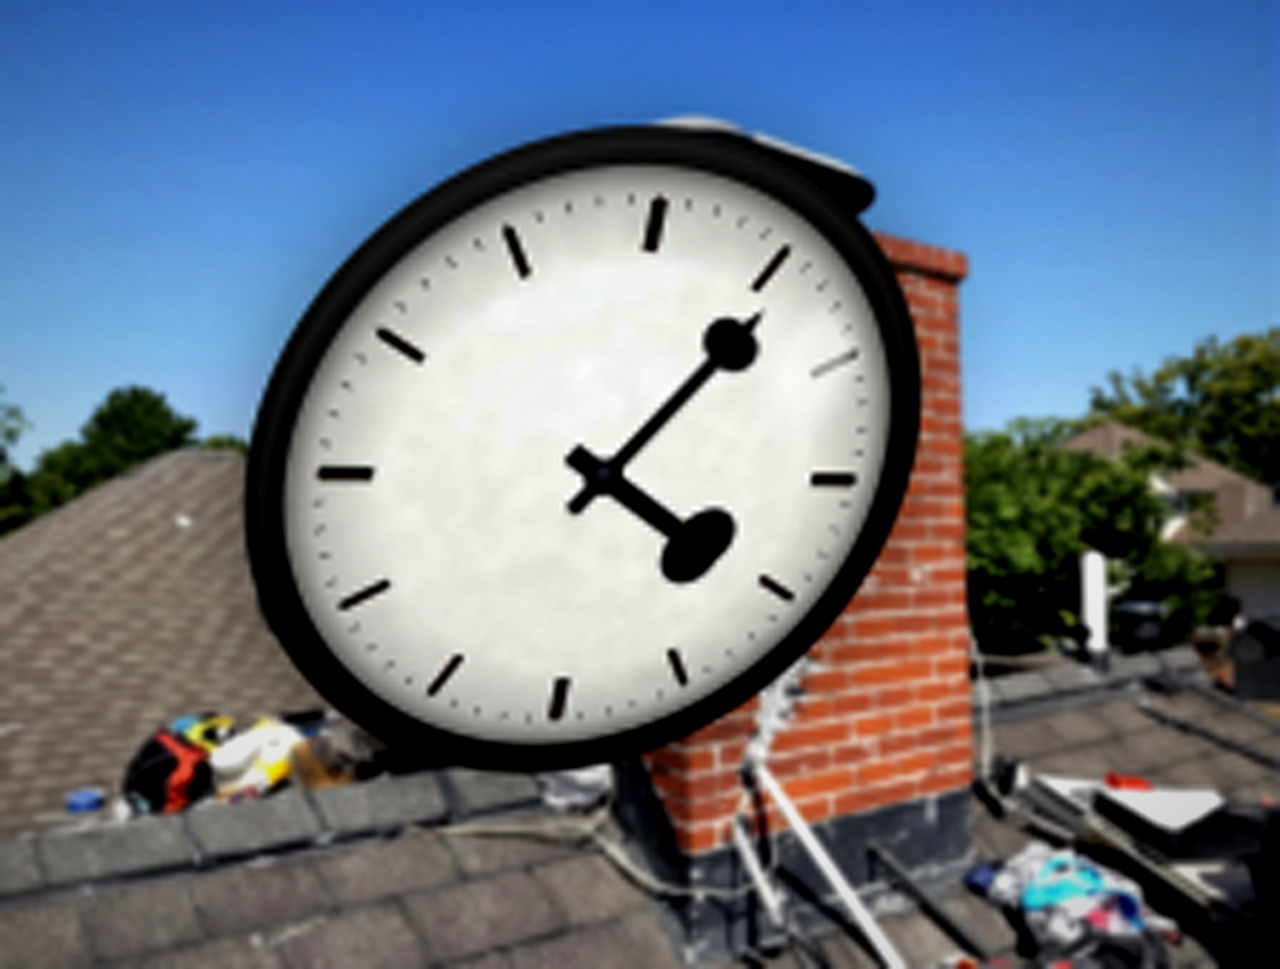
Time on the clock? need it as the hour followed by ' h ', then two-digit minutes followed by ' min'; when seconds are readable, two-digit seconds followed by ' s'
4 h 06 min
